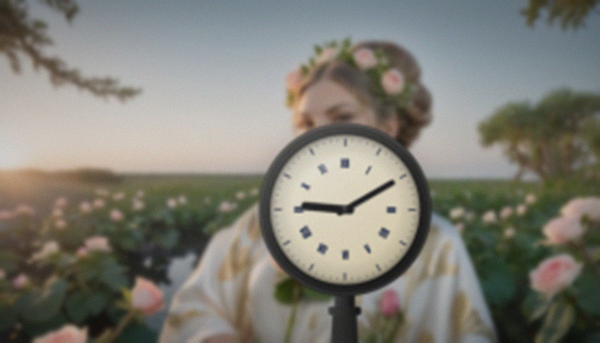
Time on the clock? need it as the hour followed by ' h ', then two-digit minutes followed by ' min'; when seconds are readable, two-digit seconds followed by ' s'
9 h 10 min
